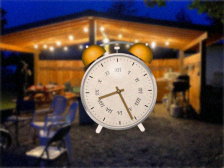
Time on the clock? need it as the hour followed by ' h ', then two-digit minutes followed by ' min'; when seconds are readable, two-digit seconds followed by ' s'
8 h 26 min
